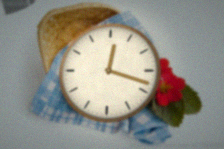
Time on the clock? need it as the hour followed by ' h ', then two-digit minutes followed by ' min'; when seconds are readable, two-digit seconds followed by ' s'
12 h 18 min
